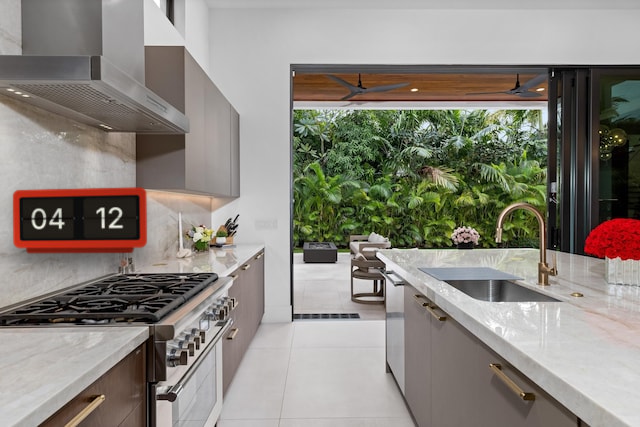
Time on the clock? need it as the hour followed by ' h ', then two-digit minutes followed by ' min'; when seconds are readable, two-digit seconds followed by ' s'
4 h 12 min
